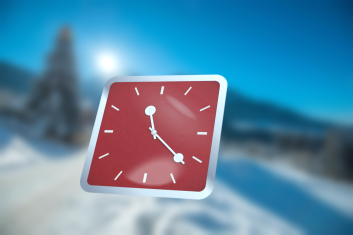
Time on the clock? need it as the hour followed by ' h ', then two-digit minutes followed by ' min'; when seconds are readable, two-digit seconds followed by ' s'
11 h 22 min
